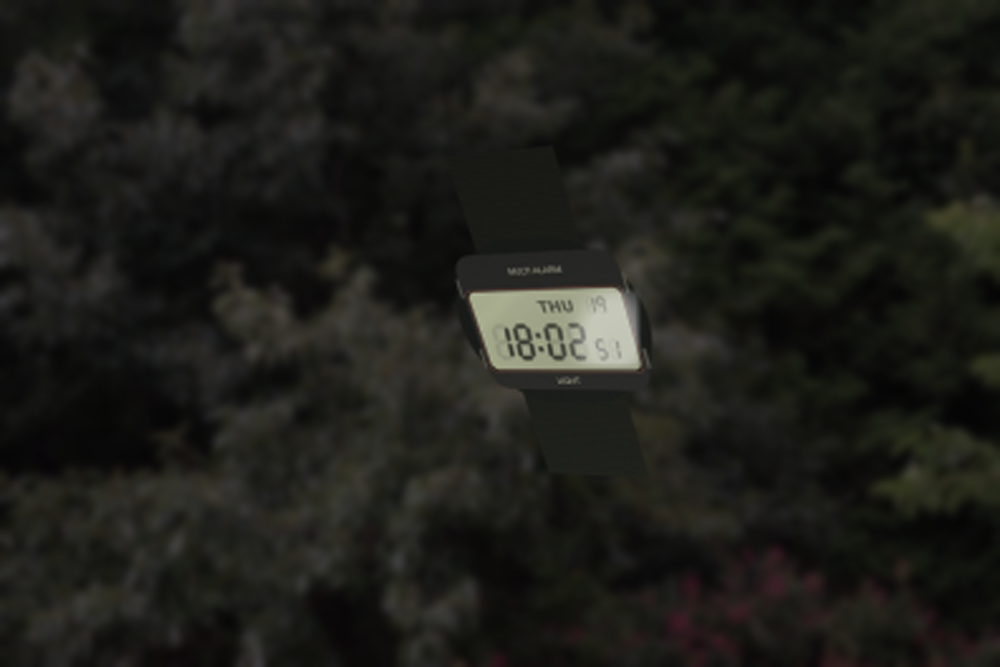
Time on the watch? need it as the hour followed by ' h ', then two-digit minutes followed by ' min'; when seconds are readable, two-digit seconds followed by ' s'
18 h 02 min 51 s
